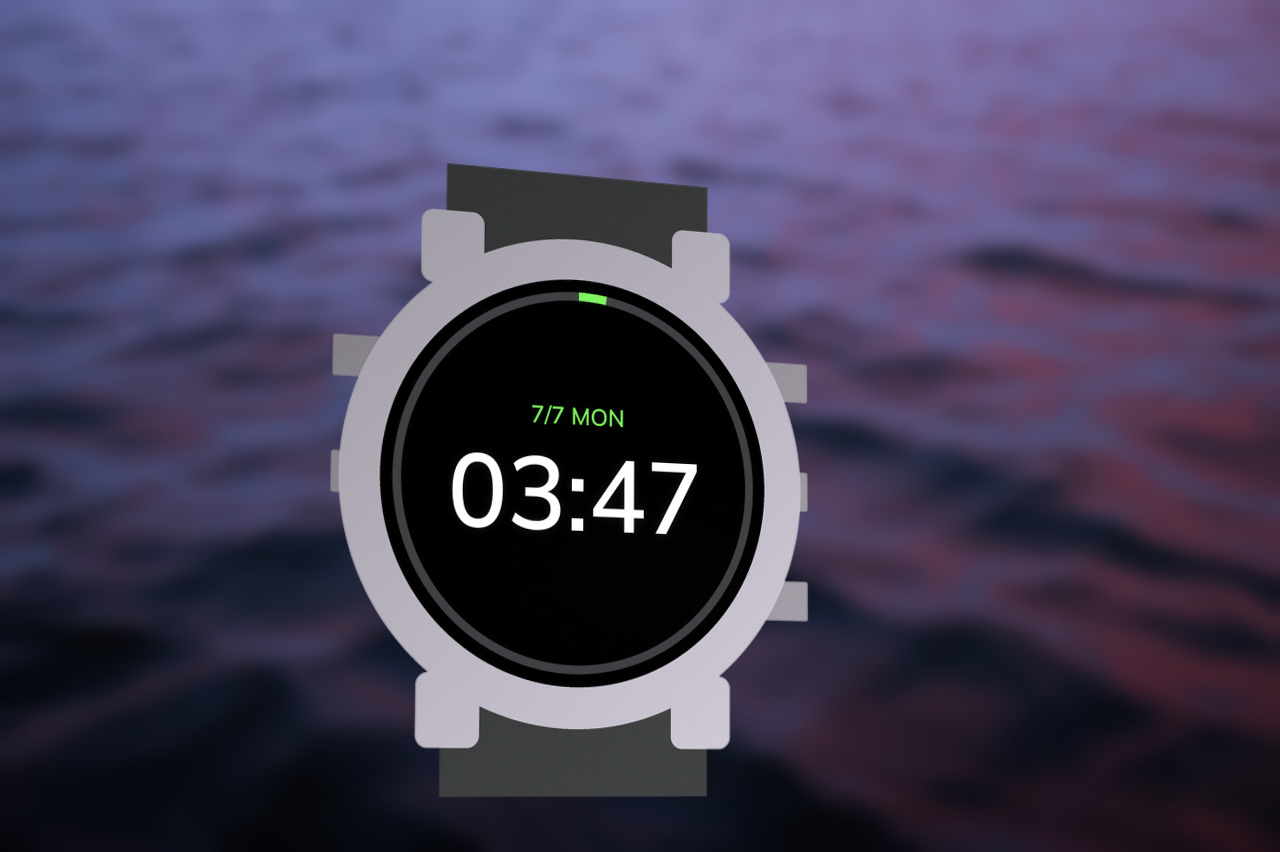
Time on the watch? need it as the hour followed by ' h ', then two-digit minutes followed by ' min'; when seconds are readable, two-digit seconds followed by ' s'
3 h 47 min
